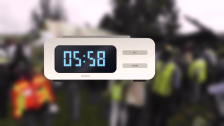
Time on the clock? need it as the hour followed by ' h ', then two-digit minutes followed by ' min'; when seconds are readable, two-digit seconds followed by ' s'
5 h 58 min
